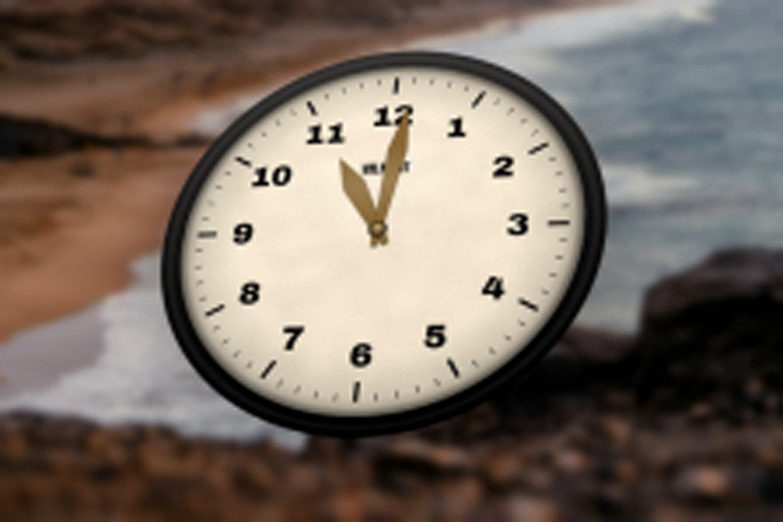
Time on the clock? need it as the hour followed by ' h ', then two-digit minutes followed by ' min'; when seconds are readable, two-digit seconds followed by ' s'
11 h 01 min
